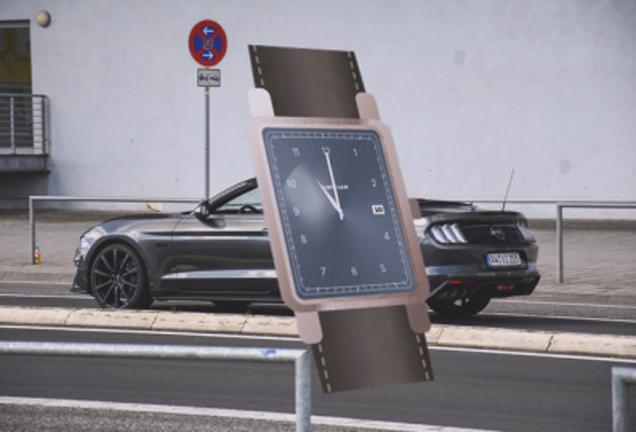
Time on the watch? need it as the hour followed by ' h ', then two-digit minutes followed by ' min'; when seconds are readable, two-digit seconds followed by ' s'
11 h 00 min
